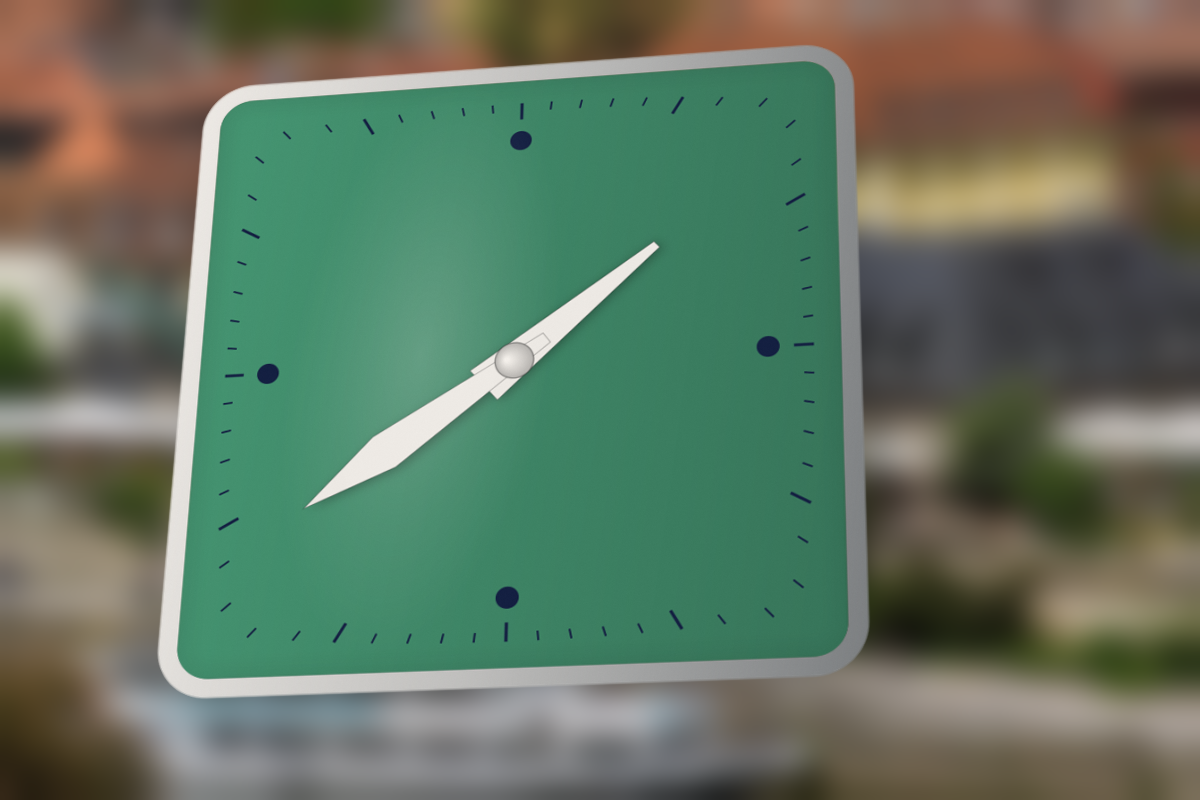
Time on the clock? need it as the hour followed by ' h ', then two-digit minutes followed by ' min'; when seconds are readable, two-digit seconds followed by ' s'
1 h 39 min
